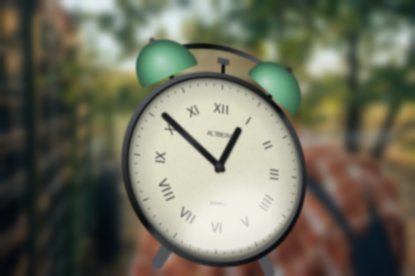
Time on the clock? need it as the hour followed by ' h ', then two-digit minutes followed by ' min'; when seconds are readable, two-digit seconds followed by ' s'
12 h 51 min
